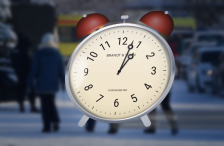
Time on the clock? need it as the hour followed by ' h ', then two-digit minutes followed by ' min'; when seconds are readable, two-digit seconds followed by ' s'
1 h 03 min
